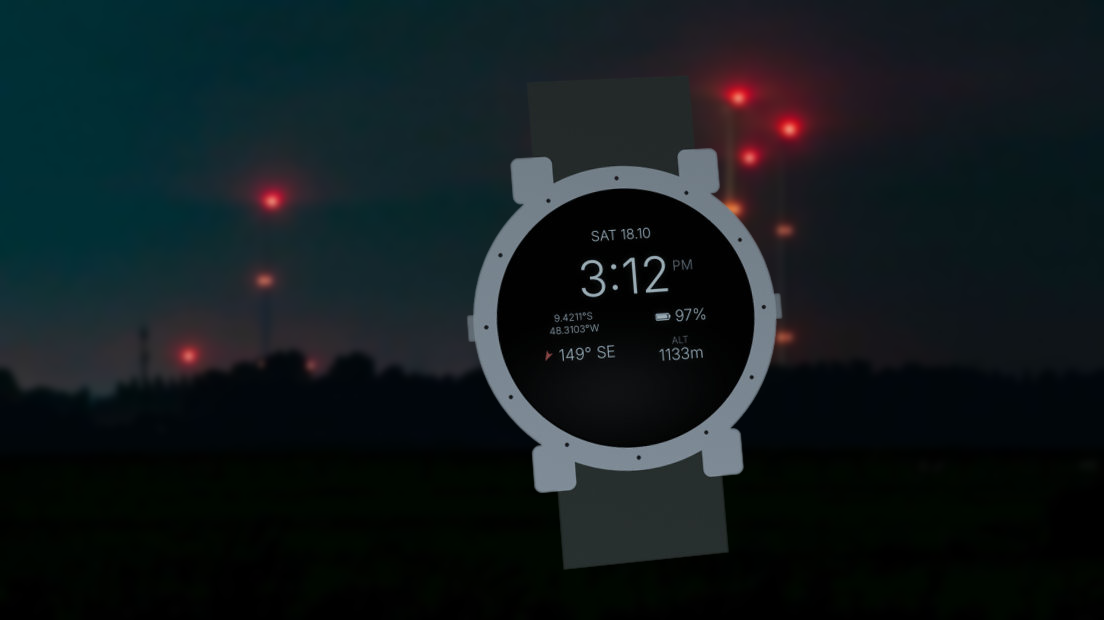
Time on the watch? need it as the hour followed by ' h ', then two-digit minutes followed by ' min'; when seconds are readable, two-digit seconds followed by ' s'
3 h 12 min
